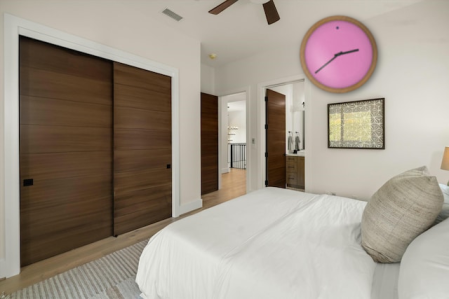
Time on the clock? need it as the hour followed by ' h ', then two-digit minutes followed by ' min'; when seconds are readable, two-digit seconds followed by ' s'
2 h 39 min
